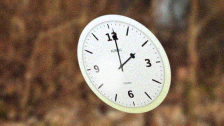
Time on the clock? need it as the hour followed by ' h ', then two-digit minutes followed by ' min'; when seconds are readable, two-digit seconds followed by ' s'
2 h 01 min
